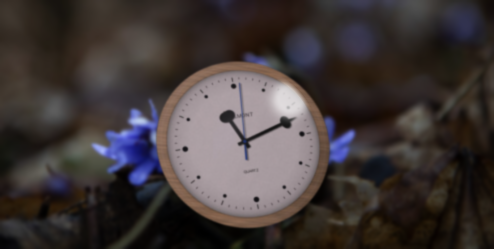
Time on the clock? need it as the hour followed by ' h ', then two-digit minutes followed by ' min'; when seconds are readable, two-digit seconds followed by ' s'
11 h 12 min 01 s
